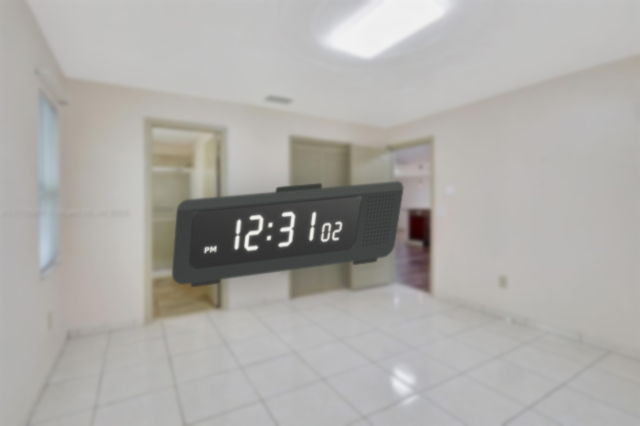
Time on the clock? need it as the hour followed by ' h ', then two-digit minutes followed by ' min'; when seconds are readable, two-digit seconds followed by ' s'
12 h 31 min 02 s
